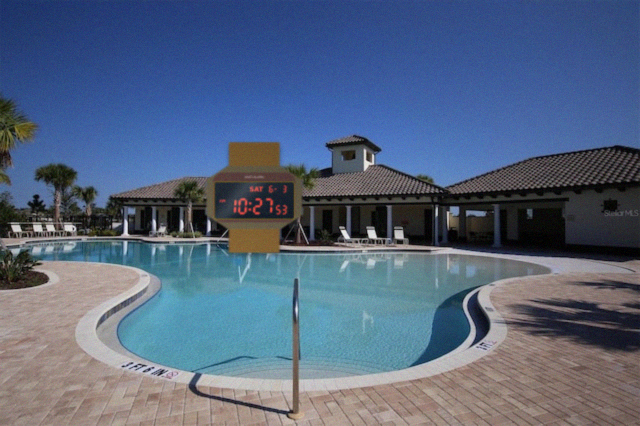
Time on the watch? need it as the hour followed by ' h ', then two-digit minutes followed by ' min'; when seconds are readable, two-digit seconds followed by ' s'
10 h 27 min
